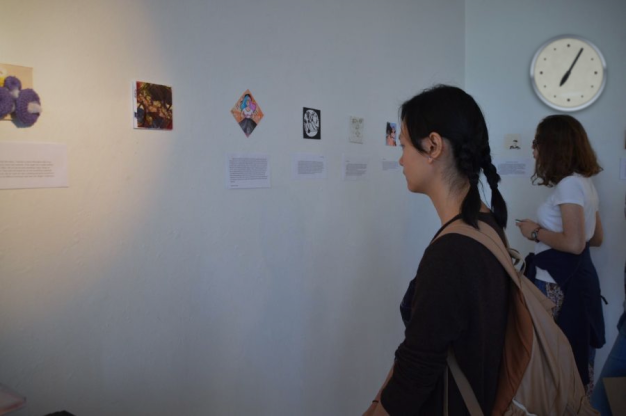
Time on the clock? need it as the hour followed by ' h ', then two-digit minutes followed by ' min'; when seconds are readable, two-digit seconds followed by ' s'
7 h 05 min
